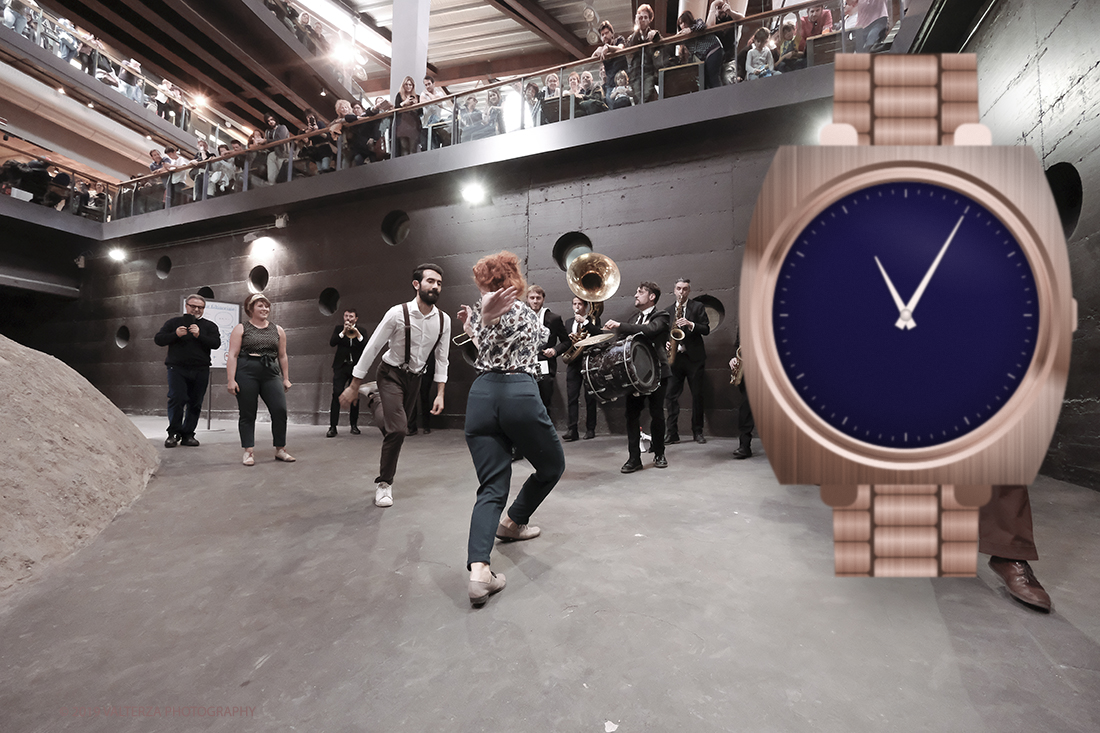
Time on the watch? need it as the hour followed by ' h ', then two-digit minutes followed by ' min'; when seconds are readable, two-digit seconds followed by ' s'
11 h 05 min
